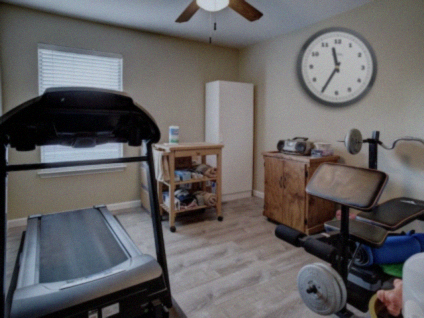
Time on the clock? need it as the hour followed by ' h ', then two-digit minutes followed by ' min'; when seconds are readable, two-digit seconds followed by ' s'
11 h 35 min
